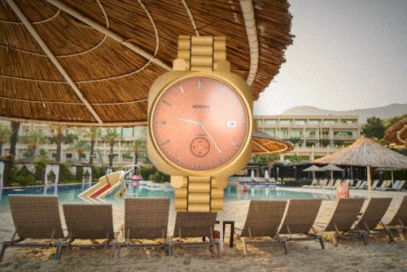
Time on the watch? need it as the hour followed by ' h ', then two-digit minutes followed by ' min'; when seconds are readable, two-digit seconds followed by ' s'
9 h 24 min
